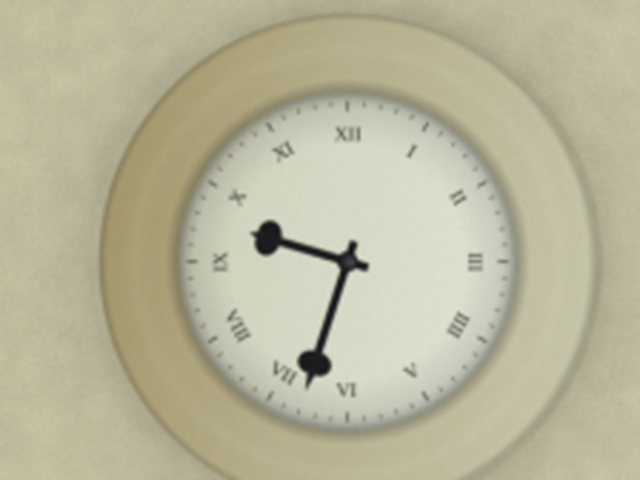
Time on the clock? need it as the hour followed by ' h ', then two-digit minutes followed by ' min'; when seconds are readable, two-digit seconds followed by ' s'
9 h 33 min
